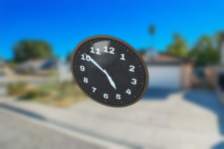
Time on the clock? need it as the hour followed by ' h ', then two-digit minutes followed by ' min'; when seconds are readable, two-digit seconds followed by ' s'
4 h 51 min
